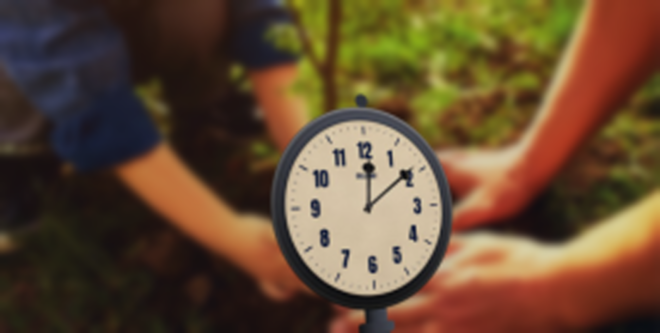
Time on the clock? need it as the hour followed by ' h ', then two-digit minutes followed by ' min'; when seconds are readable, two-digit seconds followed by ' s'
12 h 09 min
